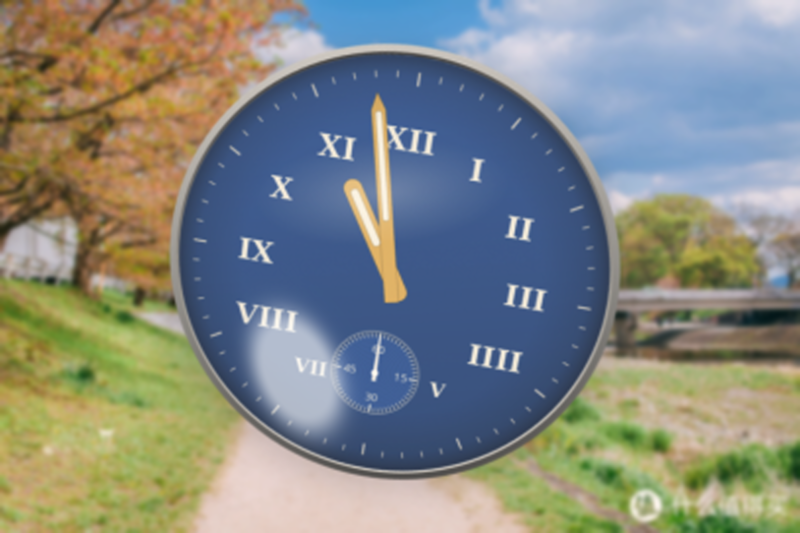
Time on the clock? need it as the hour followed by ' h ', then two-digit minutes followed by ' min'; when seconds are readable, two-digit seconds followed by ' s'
10 h 58 min
